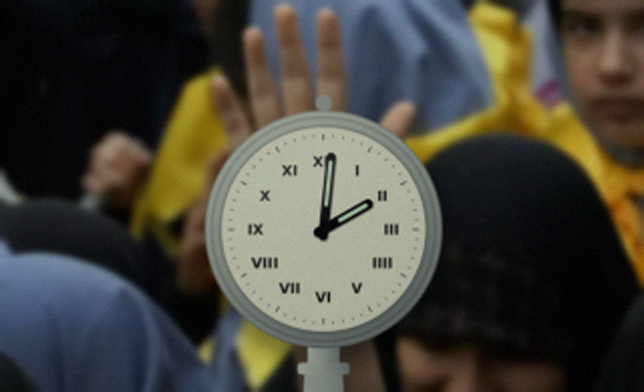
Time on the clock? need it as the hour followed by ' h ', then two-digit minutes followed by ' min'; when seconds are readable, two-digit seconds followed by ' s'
2 h 01 min
